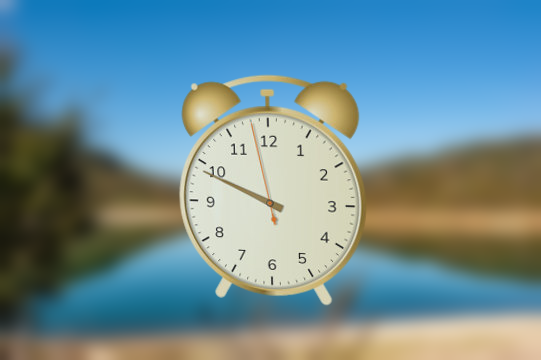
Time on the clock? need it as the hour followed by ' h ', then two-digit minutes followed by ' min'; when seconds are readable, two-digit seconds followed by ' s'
9 h 48 min 58 s
